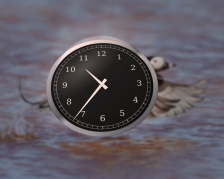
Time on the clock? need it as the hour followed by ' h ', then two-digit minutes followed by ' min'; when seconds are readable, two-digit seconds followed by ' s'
10 h 36 min
